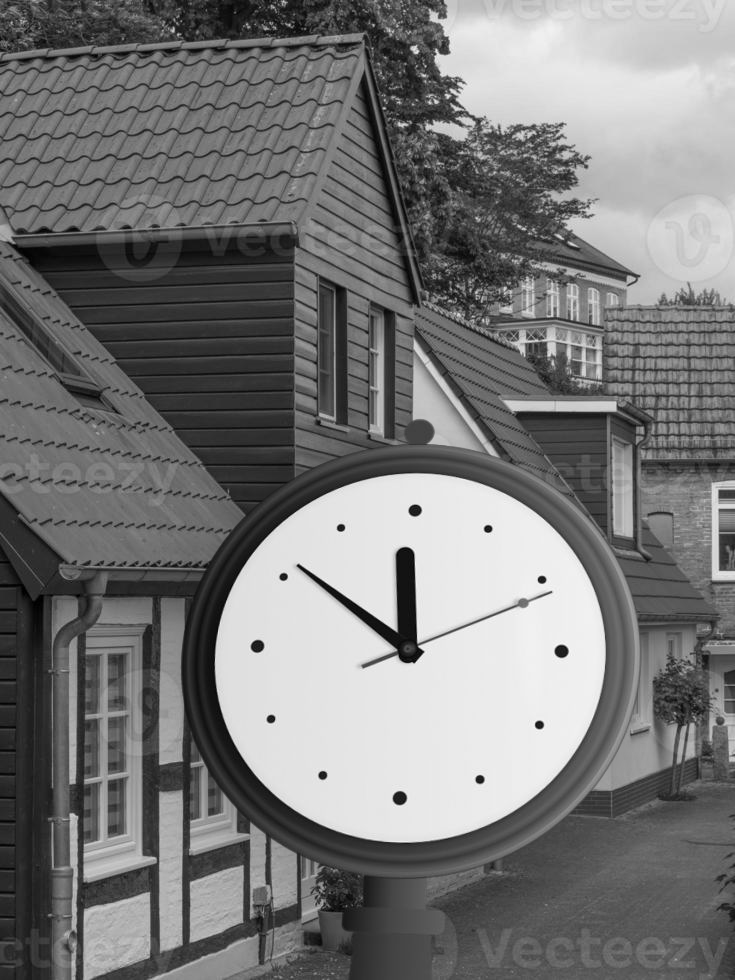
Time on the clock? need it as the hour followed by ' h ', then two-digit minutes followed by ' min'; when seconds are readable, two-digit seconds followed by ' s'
11 h 51 min 11 s
